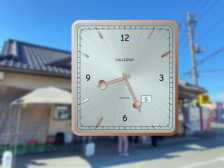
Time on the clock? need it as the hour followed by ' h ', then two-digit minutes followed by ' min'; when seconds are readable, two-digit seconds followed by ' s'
8 h 26 min
